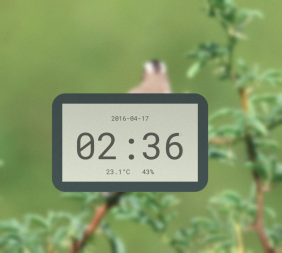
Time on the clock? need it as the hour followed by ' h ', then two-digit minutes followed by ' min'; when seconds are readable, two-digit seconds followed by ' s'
2 h 36 min
